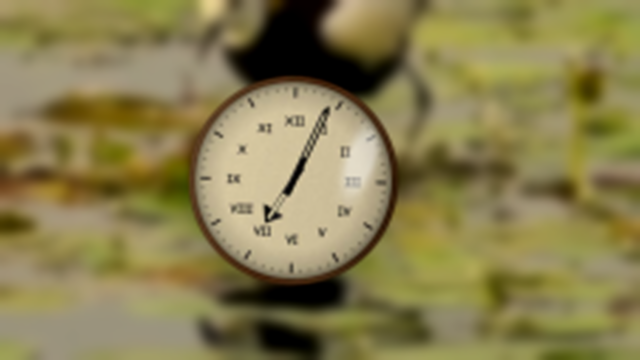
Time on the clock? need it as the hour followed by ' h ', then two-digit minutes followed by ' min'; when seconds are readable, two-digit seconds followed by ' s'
7 h 04 min
